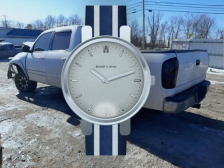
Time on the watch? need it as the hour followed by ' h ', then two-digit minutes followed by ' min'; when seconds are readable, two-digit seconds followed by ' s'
10 h 12 min
